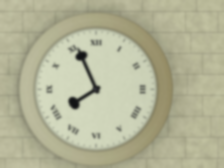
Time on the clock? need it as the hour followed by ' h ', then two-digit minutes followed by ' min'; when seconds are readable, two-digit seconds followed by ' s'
7 h 56 min
